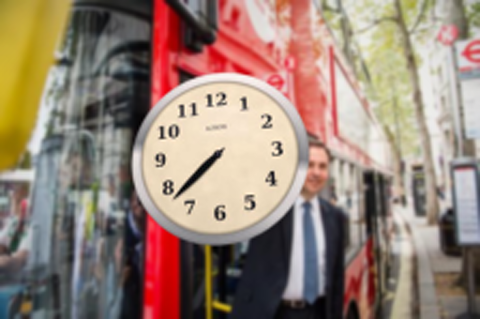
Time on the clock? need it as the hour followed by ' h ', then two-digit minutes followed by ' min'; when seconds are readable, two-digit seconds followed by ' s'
7 h 38 min
